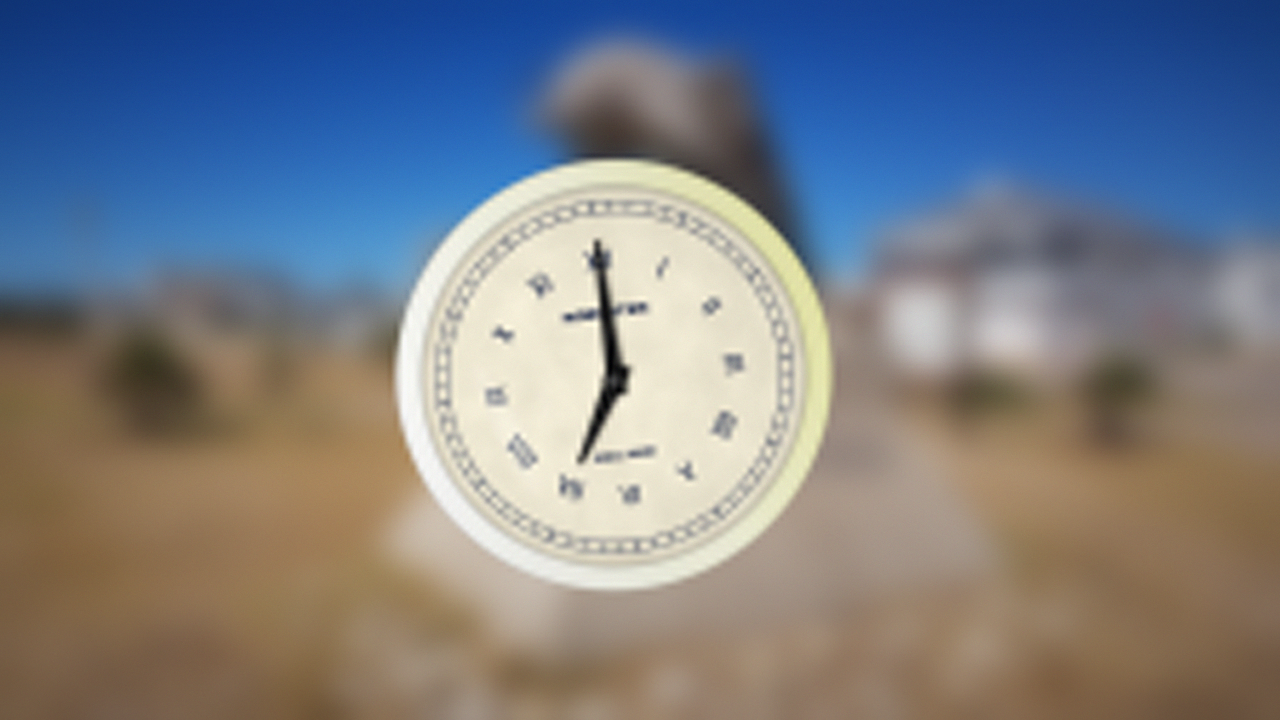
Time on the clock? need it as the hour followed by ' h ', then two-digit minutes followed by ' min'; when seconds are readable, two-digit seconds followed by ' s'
7 h 00 min
